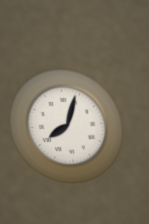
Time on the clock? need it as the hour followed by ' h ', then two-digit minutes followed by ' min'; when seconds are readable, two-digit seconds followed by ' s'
8 h 04 min
